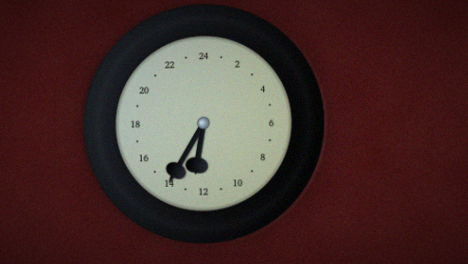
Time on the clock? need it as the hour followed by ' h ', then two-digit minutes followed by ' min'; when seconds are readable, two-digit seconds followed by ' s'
12 h 35 min
